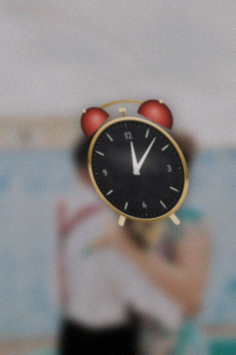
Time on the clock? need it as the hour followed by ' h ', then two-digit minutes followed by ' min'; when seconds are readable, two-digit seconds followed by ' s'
12 h 07 min
